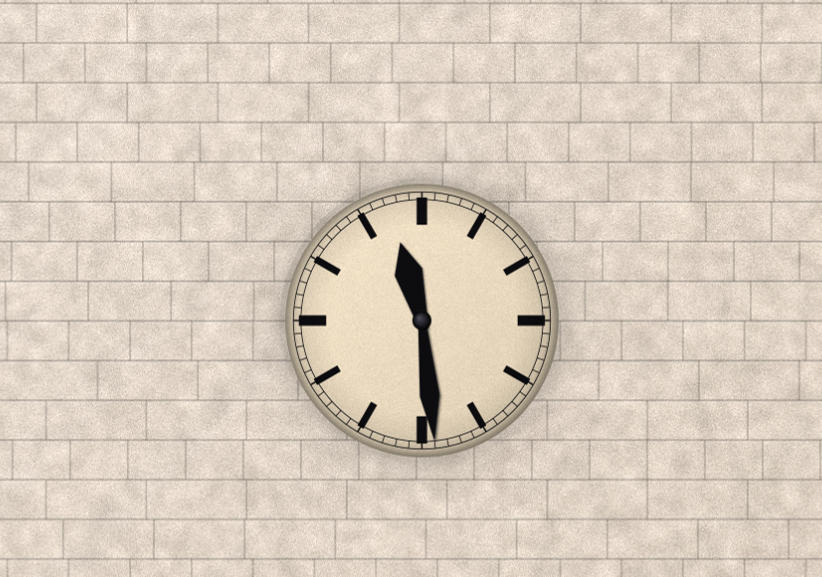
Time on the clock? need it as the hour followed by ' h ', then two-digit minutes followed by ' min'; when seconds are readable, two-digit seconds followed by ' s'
11 h 29 min
